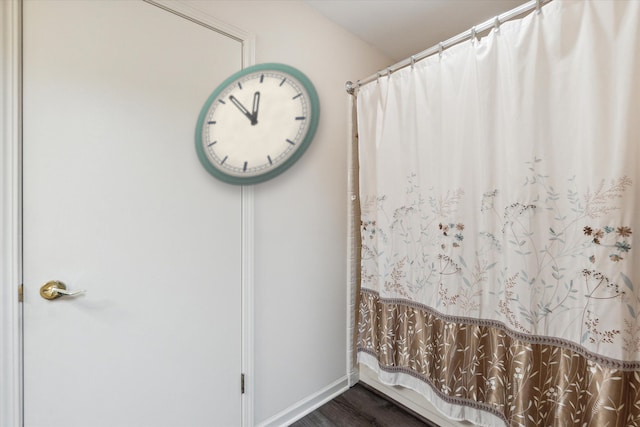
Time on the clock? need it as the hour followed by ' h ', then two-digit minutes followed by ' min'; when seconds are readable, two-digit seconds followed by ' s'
11 h 52 min
